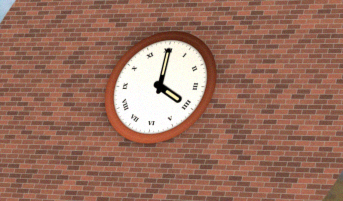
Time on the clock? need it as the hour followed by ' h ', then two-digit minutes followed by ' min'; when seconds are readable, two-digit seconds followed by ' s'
4 h 00 min
